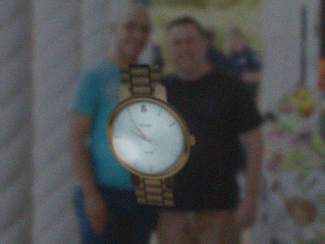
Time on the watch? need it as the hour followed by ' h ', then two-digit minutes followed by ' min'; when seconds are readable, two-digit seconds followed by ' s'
9 h 54 min
